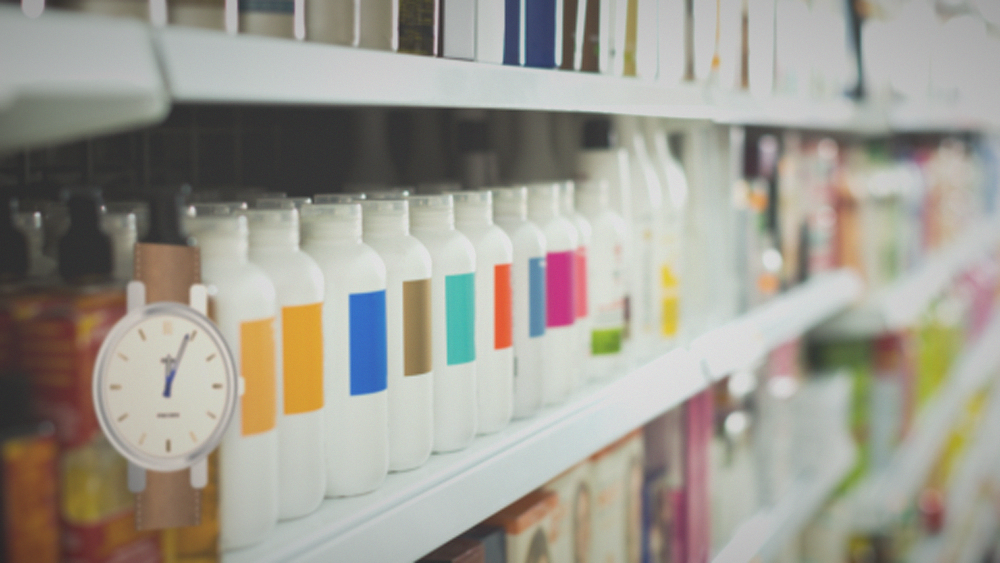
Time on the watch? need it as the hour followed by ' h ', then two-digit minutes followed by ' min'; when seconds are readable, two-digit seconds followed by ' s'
12 h 04 min
